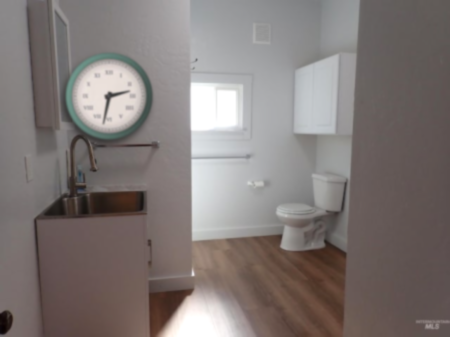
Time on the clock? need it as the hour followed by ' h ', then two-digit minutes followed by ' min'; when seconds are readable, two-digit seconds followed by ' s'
2 h 32 min
